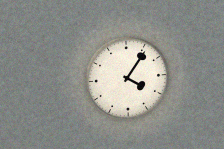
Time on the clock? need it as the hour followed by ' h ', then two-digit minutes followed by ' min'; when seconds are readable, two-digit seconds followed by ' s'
4 h 06 min
